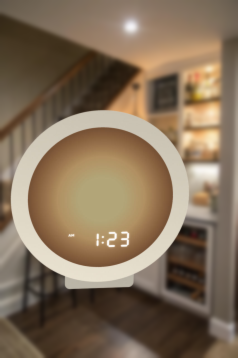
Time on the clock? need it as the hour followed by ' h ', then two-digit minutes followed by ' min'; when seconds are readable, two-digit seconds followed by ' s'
1 h 23 min
